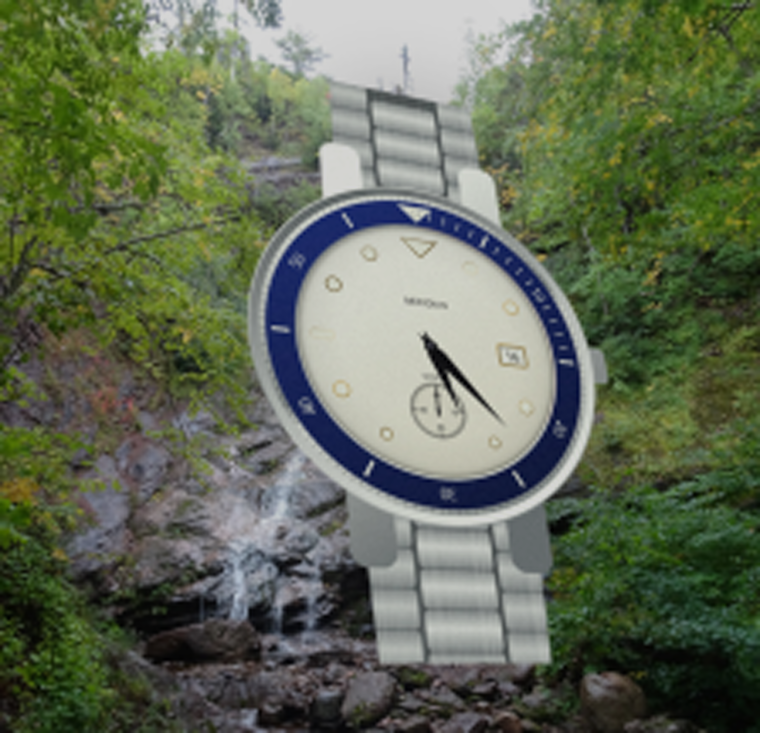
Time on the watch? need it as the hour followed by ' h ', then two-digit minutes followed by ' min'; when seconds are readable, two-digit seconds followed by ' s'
5 h 23 min
